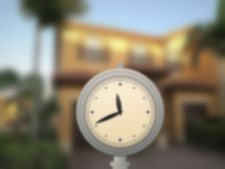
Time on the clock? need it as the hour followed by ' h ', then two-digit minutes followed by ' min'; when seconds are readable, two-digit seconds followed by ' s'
11 h 41 min
